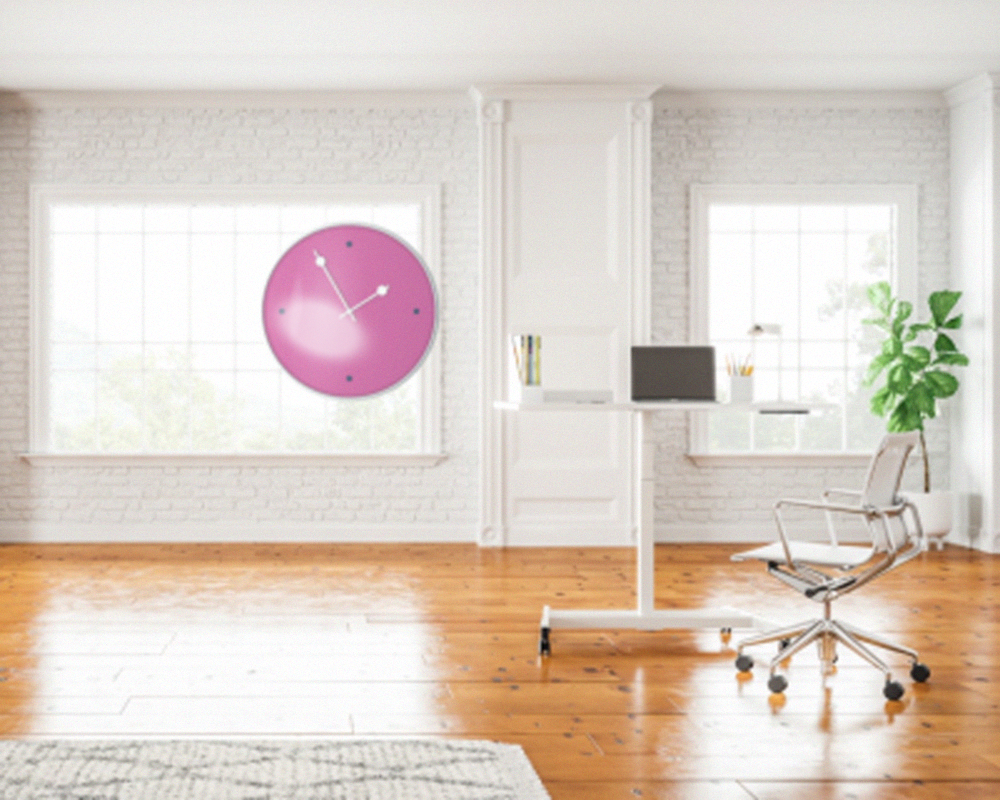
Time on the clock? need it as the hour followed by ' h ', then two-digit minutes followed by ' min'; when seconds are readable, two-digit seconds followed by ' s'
1 h 55 min
